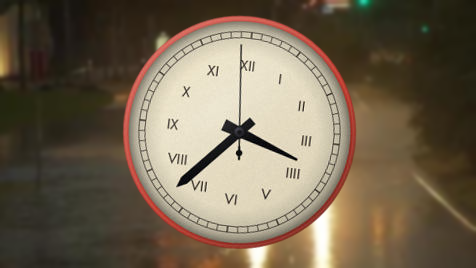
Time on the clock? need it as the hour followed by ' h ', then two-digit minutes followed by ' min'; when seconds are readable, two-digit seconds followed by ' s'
3 h 36 min 59 s
